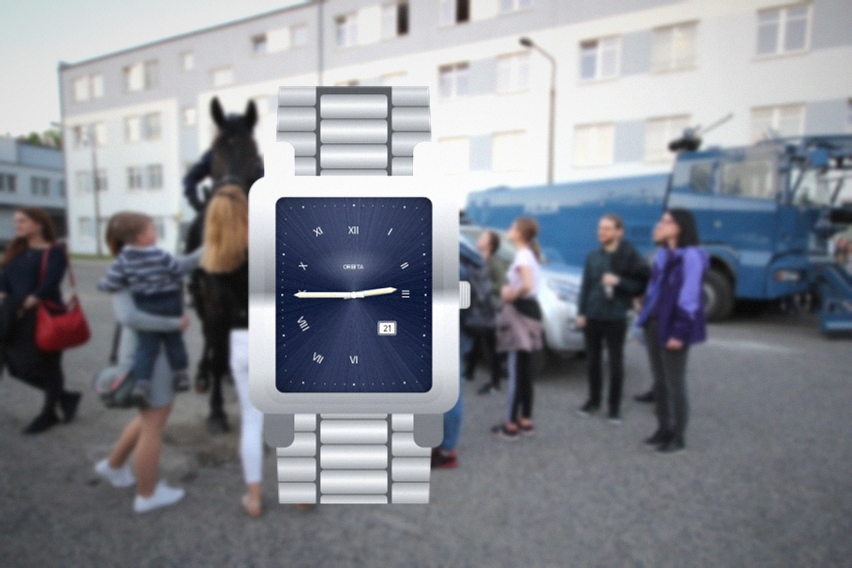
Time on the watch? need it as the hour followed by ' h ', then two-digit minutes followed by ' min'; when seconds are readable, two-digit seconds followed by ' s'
2 h 45 min
